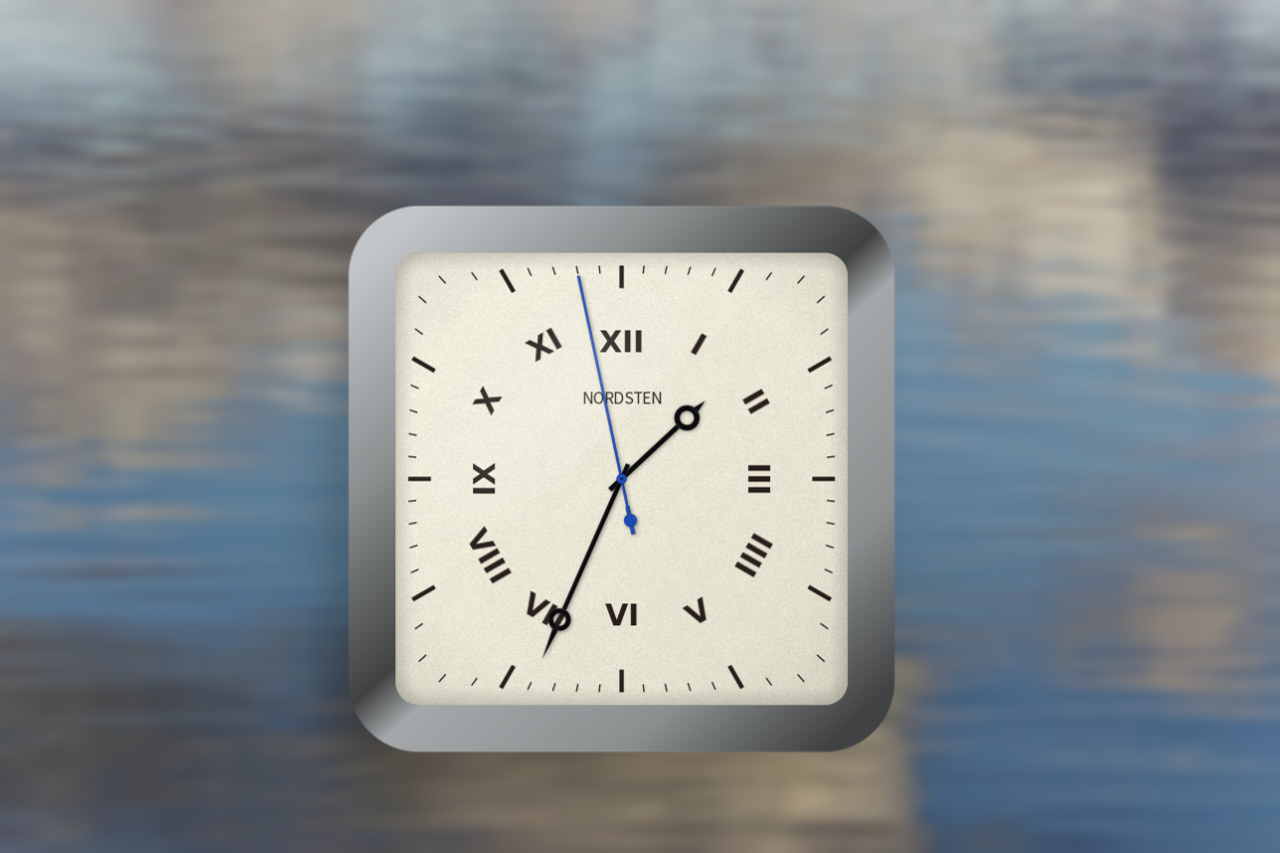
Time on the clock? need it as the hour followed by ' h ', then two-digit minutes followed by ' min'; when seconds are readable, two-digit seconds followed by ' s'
1 h 33 min 58 s
